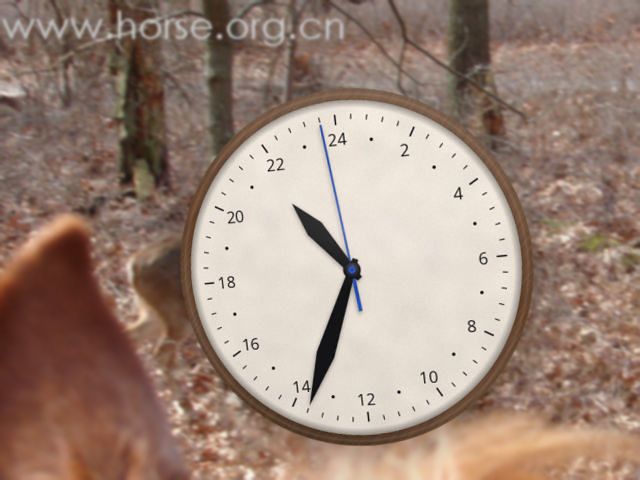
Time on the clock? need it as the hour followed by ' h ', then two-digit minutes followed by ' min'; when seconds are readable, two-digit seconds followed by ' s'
21 h 33 min 59 s
